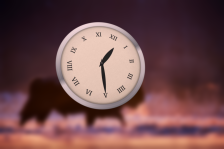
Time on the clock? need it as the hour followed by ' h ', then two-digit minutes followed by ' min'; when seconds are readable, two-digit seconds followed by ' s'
12 h 25 min
